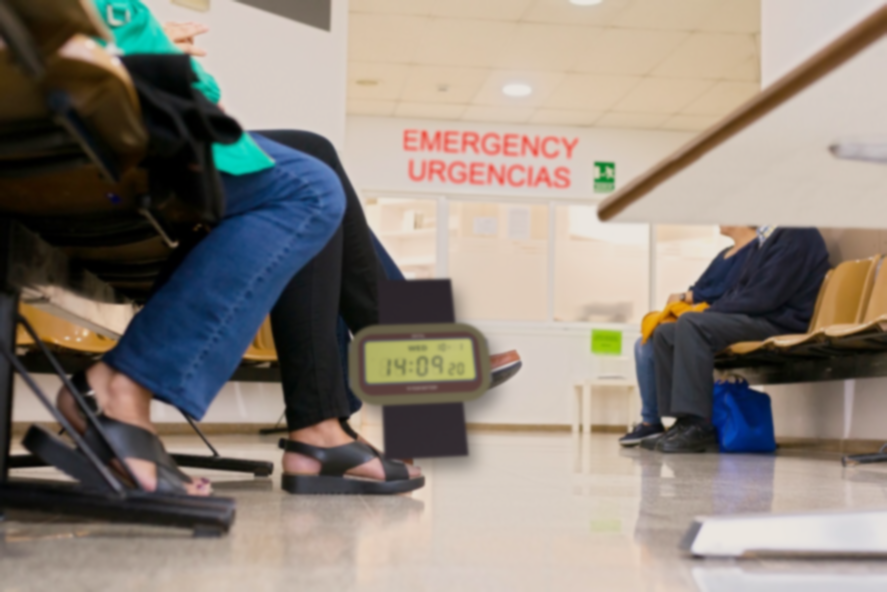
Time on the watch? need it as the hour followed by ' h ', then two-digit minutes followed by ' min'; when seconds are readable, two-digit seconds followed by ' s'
14 h 09 min
